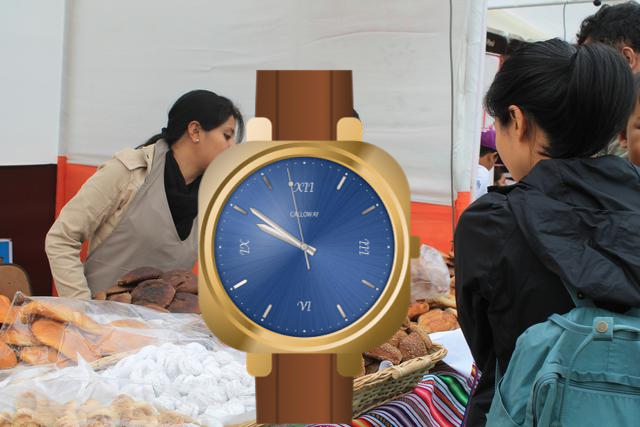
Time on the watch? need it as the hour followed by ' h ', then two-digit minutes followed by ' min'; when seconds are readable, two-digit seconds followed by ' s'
9 h 50 min 58 s
